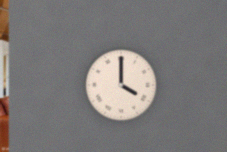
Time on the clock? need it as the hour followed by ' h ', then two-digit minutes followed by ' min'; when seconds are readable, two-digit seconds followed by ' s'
4 h 00 min
